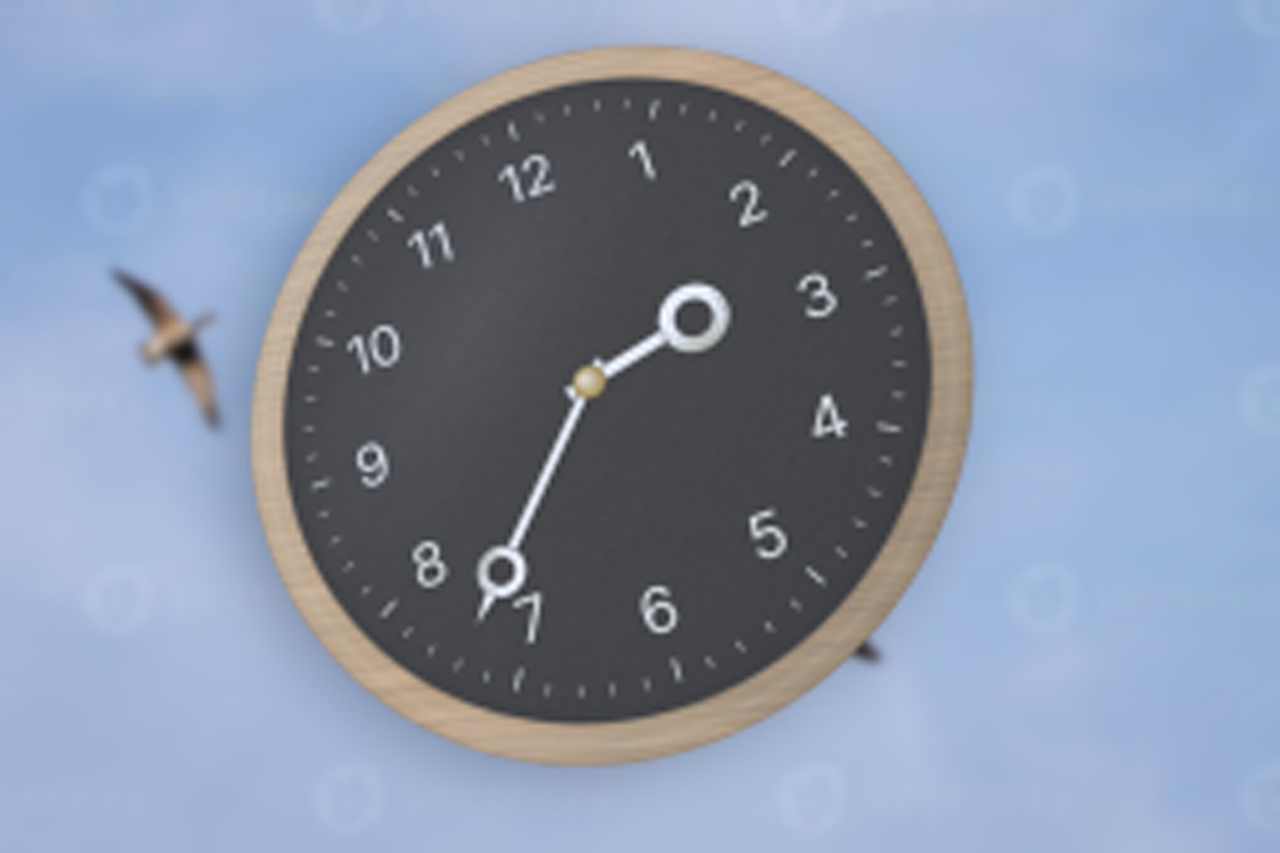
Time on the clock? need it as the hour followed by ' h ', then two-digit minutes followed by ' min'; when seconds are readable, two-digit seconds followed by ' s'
2 h 37 min
